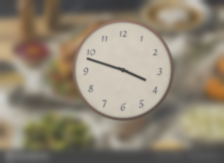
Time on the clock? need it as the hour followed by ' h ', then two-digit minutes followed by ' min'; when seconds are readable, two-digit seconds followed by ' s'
3 h 48 min
